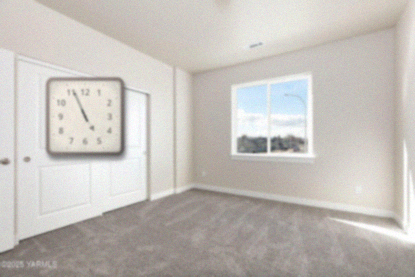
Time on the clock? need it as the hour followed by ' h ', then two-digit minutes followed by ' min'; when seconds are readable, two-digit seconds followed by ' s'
4 h 56 min
